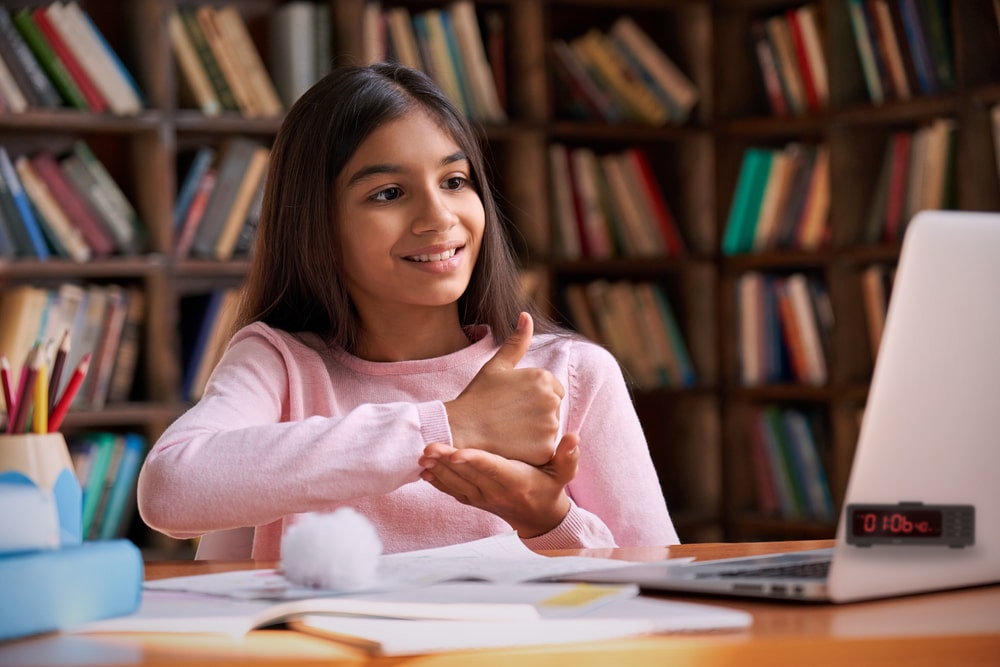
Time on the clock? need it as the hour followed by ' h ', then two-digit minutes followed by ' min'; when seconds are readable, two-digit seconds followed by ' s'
1 h 06 min
